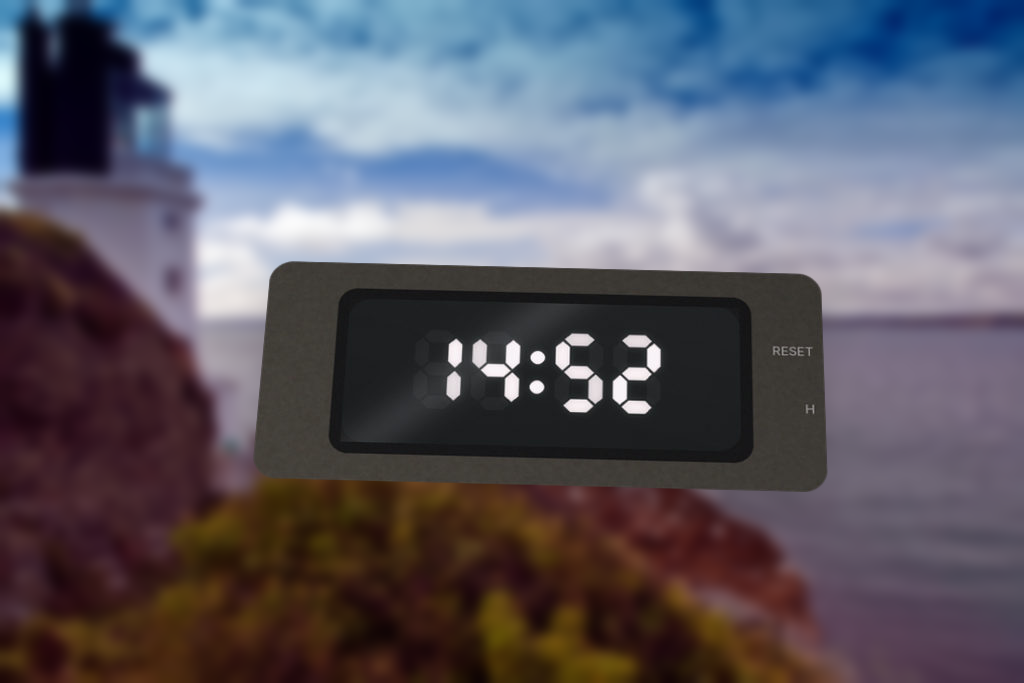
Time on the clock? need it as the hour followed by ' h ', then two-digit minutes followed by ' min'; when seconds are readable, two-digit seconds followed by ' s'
14 h 52 min
